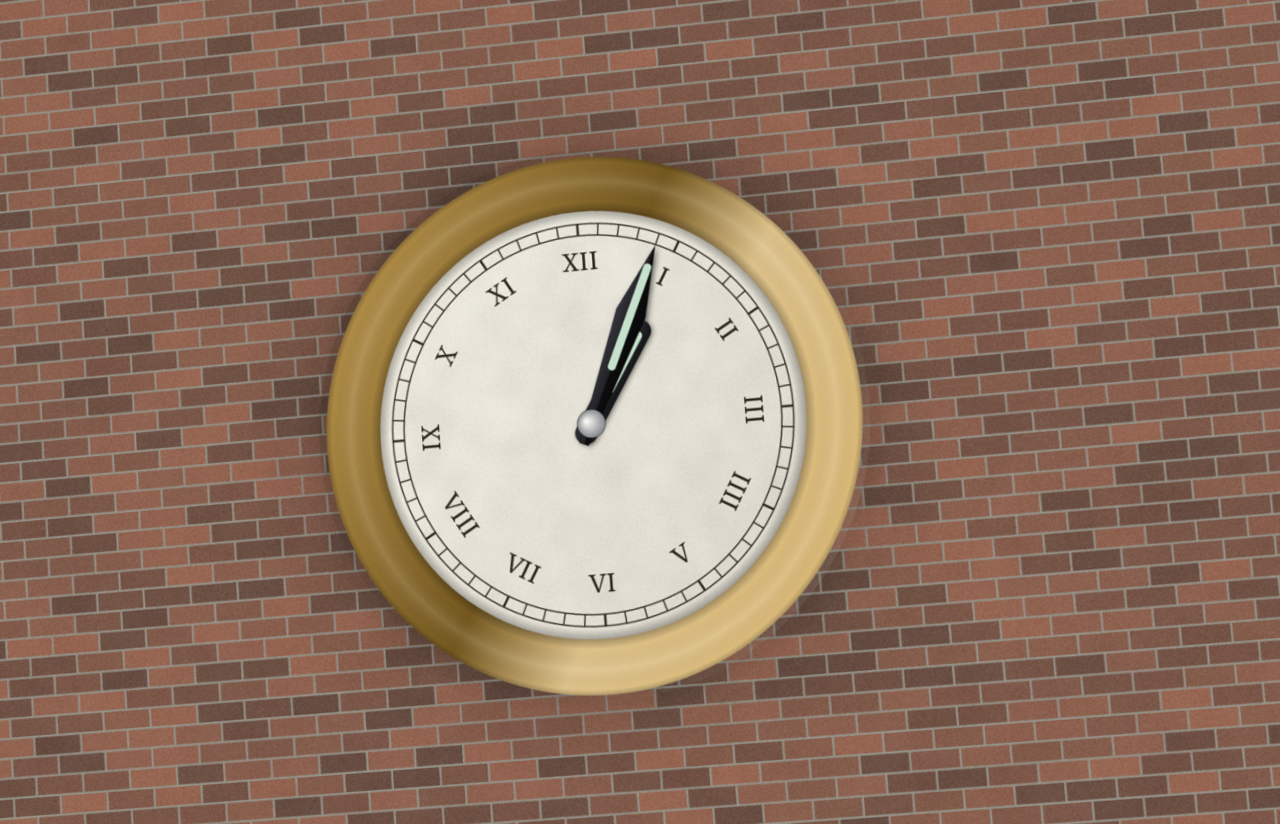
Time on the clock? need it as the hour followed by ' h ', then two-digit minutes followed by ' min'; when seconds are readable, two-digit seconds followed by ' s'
1 h 04 min
